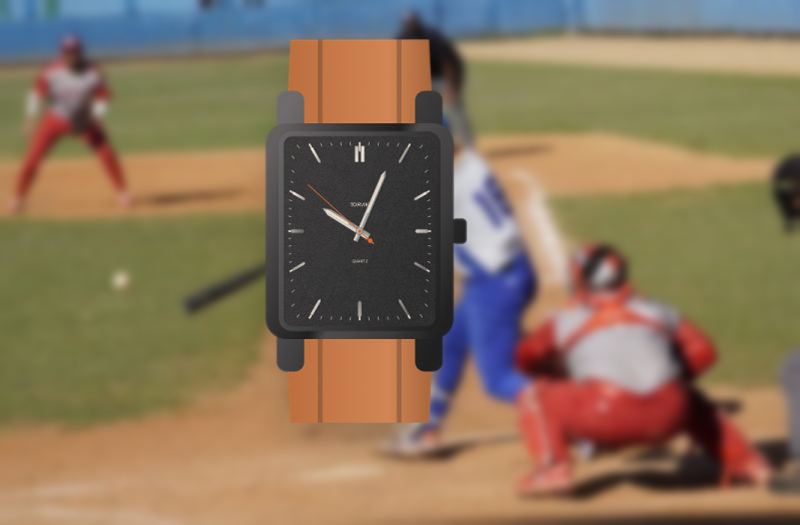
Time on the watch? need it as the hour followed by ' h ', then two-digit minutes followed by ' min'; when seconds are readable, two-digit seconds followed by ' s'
10 h 03 min 52 s
